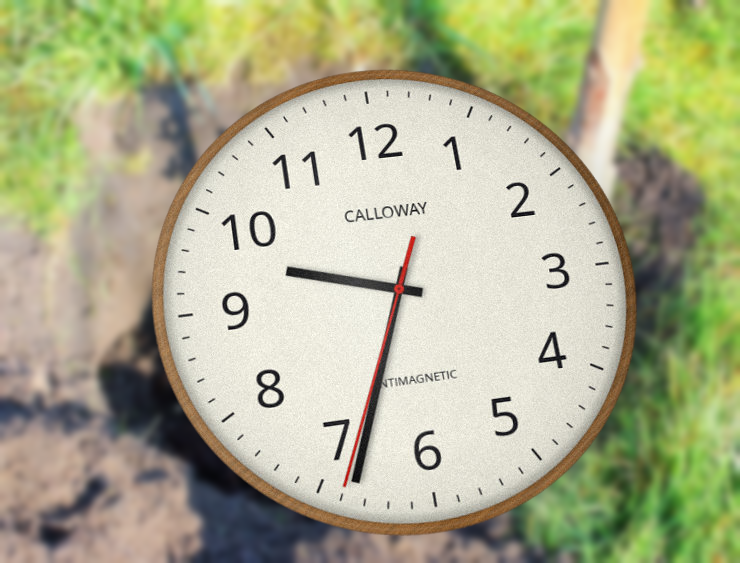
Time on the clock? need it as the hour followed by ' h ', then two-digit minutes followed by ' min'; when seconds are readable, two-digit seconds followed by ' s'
9 h 33 min 34 s
